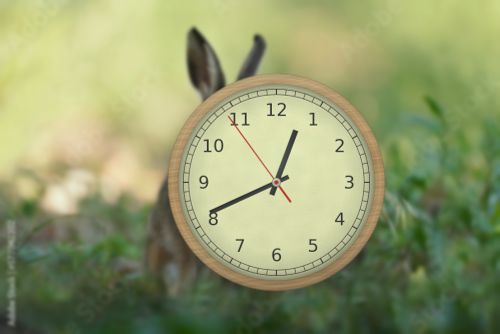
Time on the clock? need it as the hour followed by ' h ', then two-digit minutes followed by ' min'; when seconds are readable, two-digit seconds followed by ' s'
12 h 40 min 54 s
